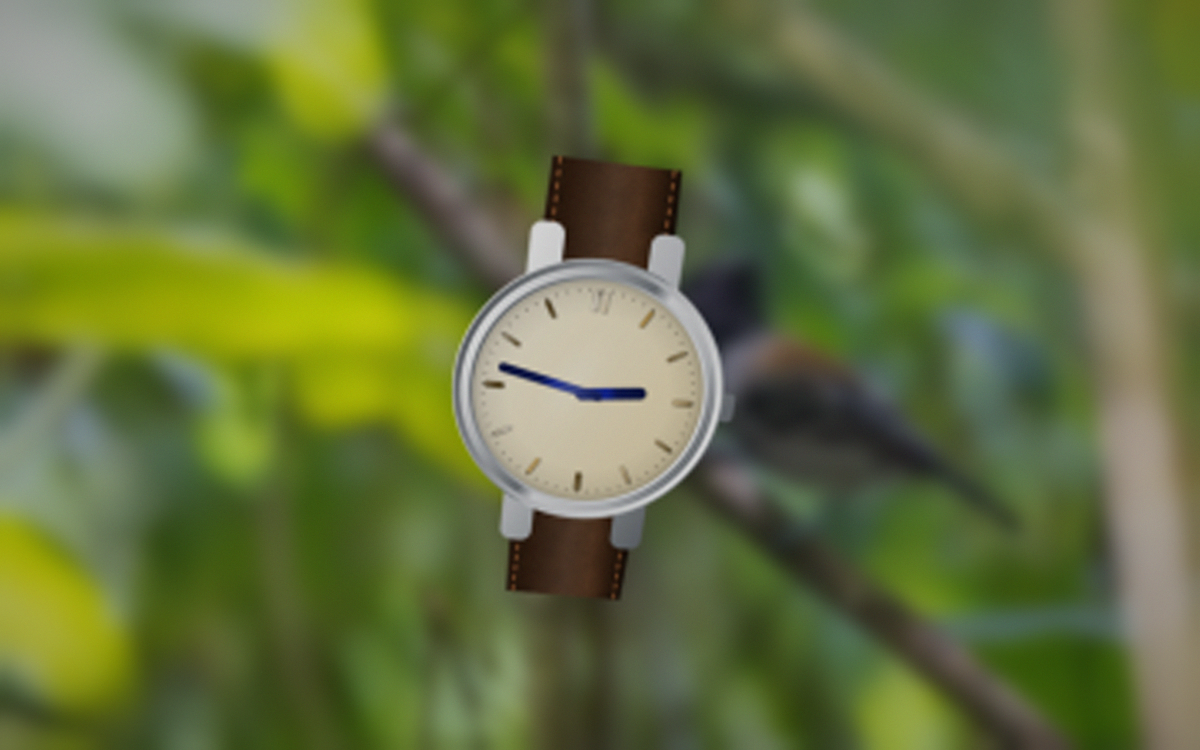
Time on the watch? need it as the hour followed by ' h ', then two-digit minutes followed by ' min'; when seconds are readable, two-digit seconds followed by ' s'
2 h 47 min
